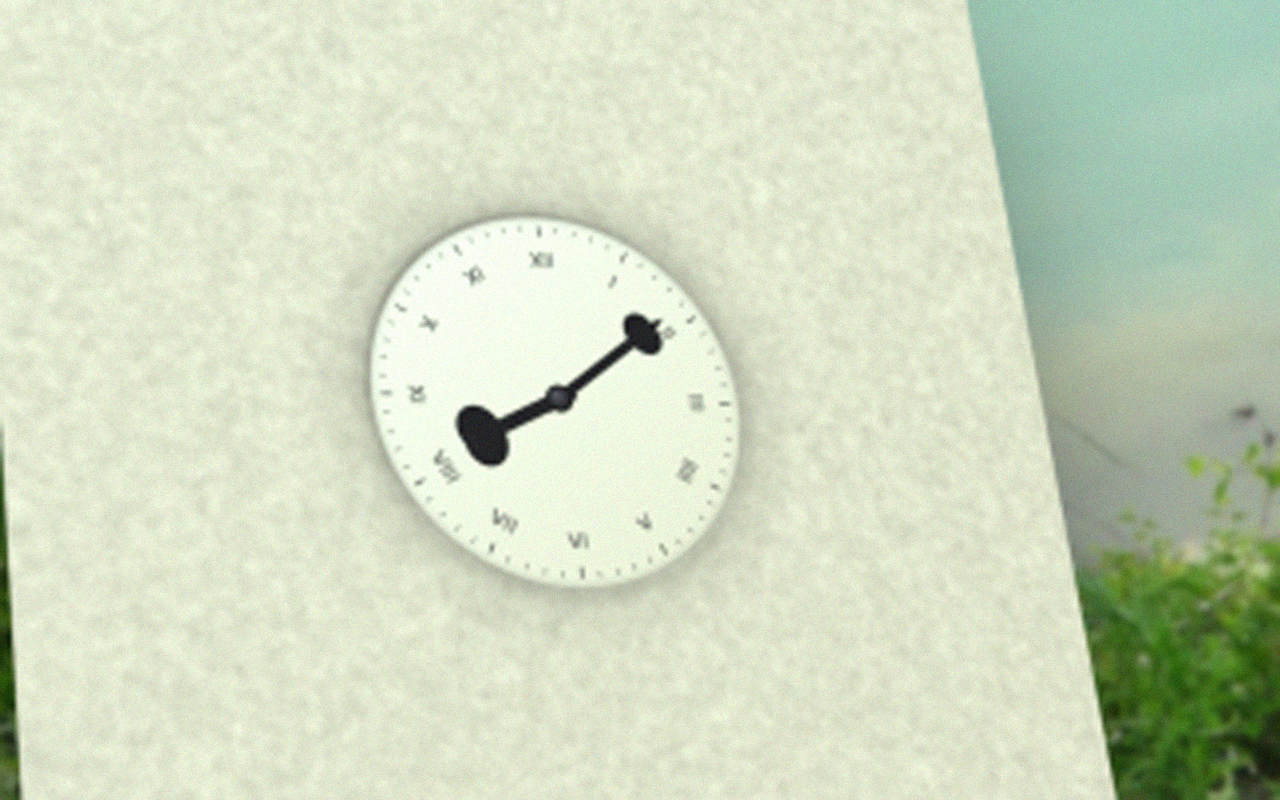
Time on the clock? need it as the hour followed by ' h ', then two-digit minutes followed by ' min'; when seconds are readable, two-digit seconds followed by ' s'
8 h 09 min
